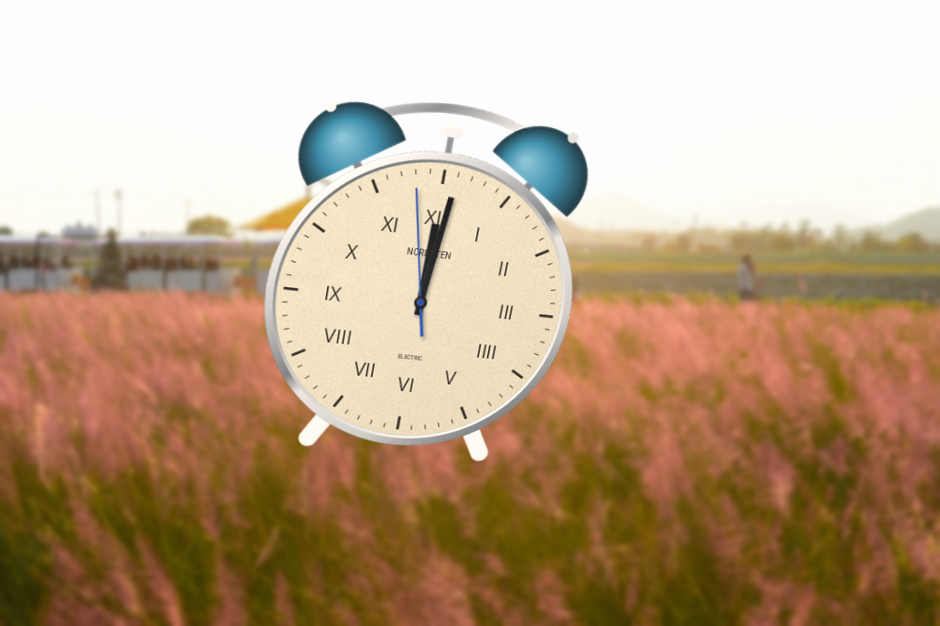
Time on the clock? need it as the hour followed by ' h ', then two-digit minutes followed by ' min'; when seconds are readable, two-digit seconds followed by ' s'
12 h 00 min 58 s
